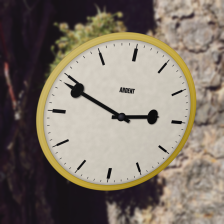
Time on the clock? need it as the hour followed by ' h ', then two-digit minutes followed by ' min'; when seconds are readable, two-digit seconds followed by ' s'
2 h 49 min
